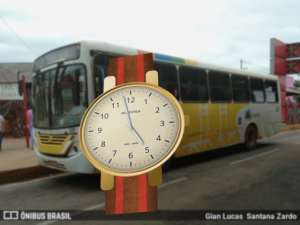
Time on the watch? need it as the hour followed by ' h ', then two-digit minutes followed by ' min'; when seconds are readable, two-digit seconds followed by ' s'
4 h 58 min
